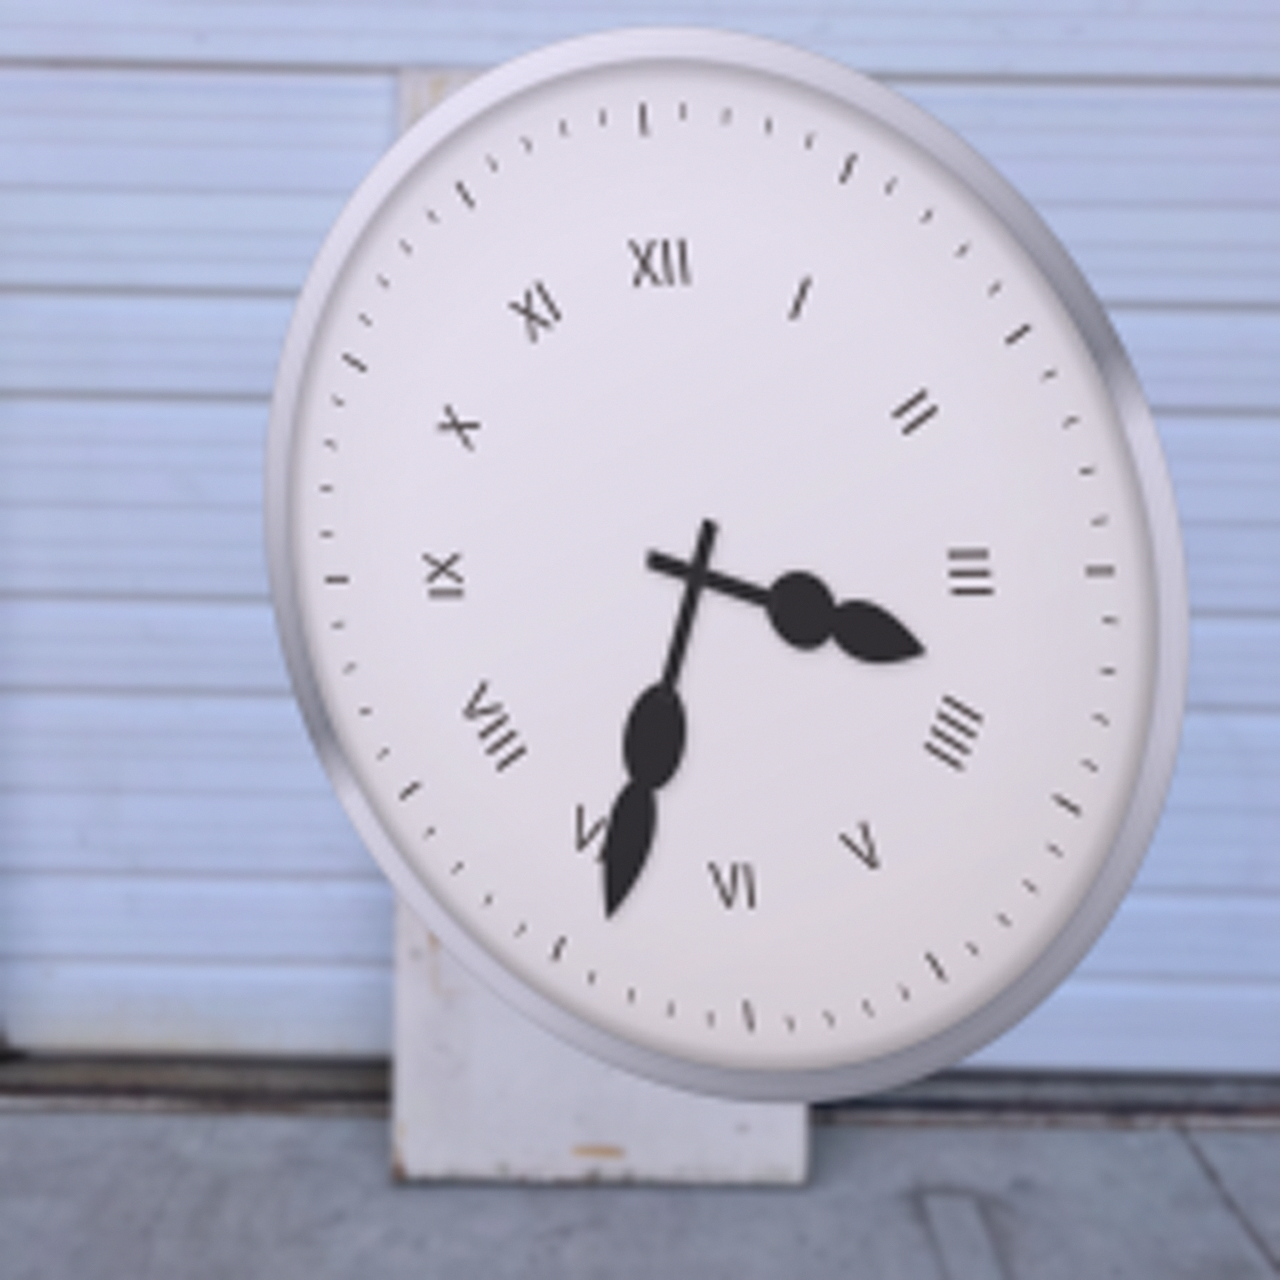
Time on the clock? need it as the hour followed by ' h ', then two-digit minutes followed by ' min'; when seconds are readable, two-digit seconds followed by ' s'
3 h 34 min
